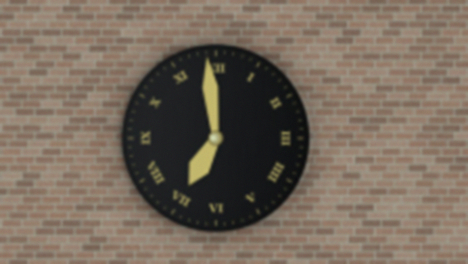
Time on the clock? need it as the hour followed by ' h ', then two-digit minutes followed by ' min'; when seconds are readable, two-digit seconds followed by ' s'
6 h 59 min
